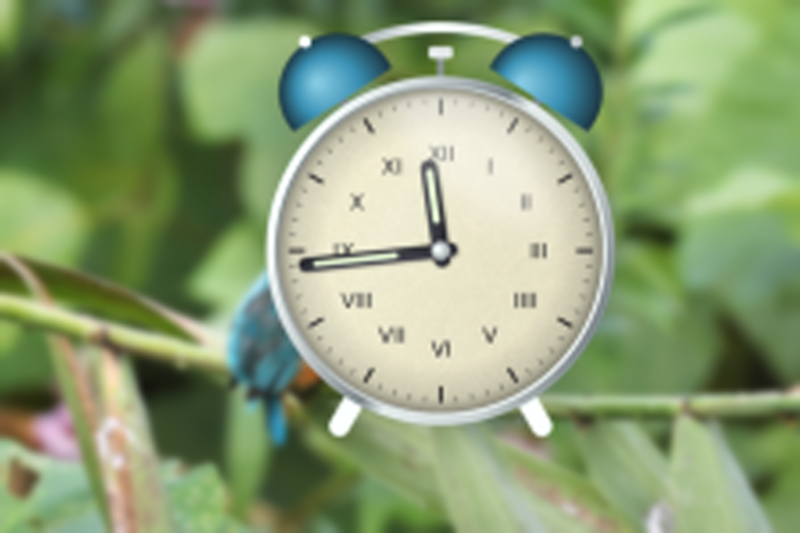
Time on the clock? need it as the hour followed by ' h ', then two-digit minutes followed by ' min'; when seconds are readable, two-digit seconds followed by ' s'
11 h 44 min
